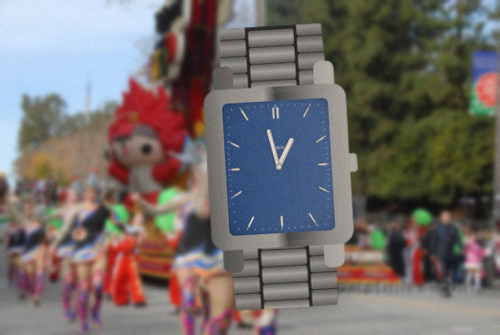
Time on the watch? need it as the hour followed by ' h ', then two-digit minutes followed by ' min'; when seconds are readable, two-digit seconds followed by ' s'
12 h 58 min
